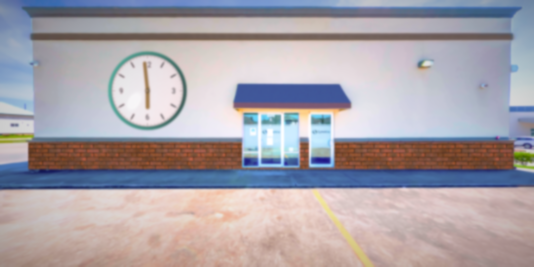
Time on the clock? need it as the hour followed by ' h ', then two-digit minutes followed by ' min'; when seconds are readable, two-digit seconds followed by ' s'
5 h 59 min
